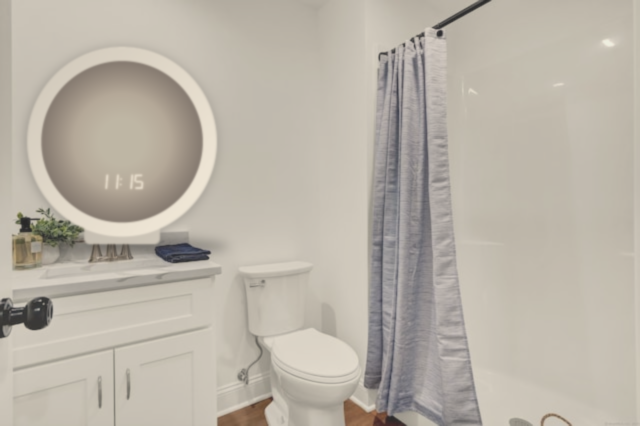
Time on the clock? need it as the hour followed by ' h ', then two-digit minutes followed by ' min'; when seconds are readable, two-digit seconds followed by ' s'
11 h 15 min
